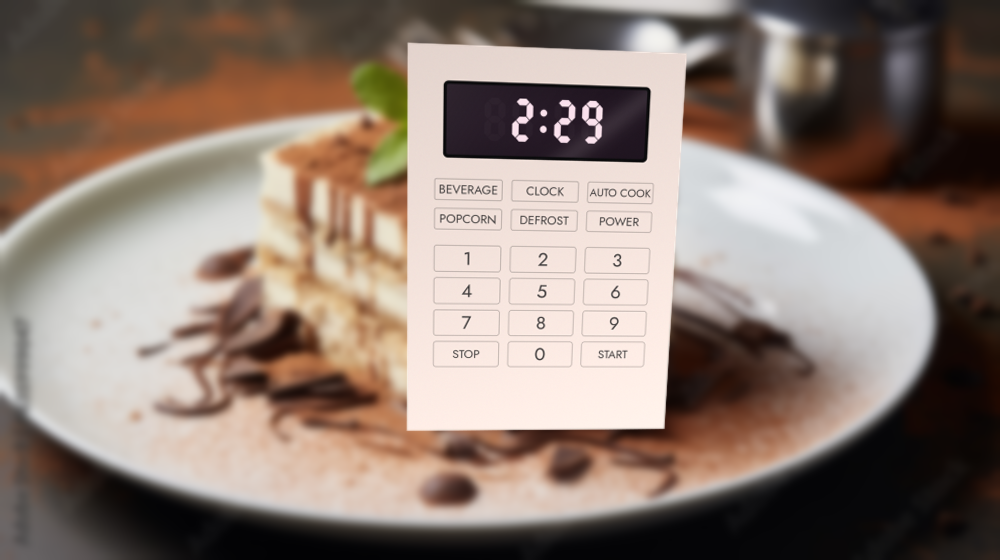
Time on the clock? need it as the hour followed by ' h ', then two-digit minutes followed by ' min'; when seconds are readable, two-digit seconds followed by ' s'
2 h 29 min
